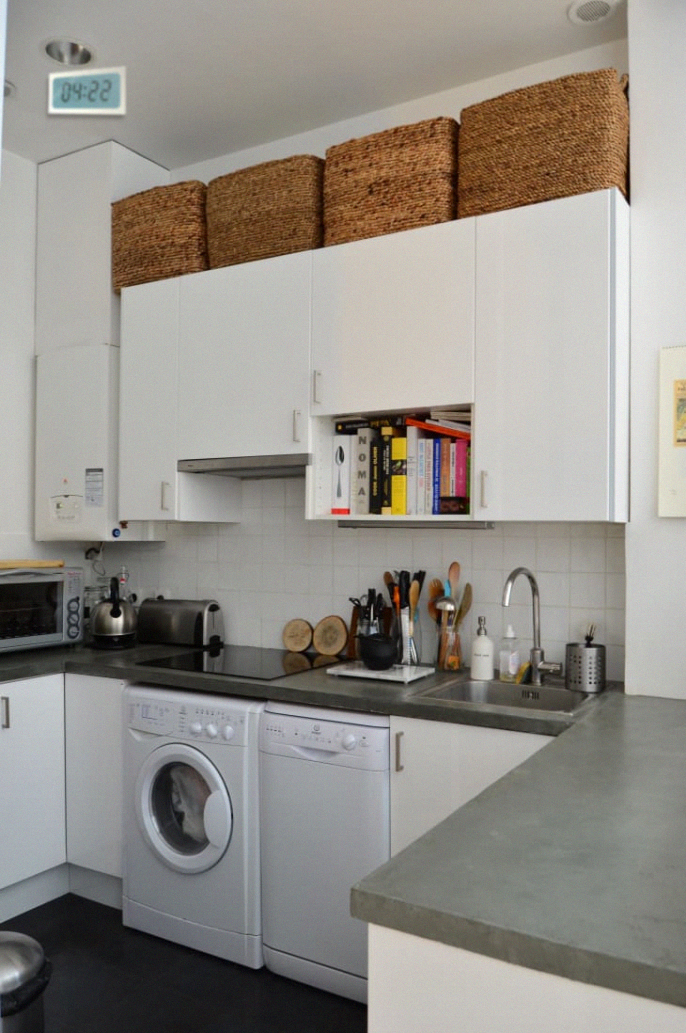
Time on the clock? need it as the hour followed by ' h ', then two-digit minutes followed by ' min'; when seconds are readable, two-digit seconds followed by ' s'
4 h 22 min
